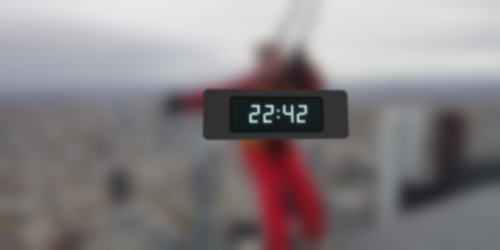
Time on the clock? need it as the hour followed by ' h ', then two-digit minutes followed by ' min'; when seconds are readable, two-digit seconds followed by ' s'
22 h 42 min
